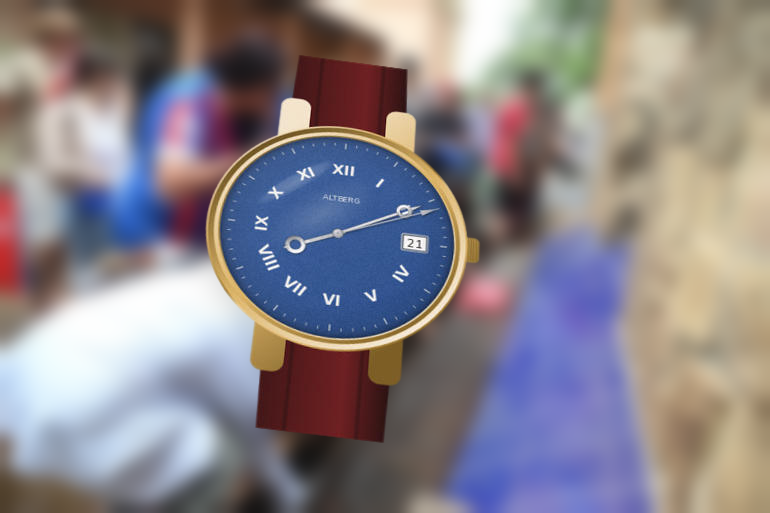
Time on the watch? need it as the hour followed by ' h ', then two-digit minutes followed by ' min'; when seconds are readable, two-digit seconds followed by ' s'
8 h 10 min 11 s
